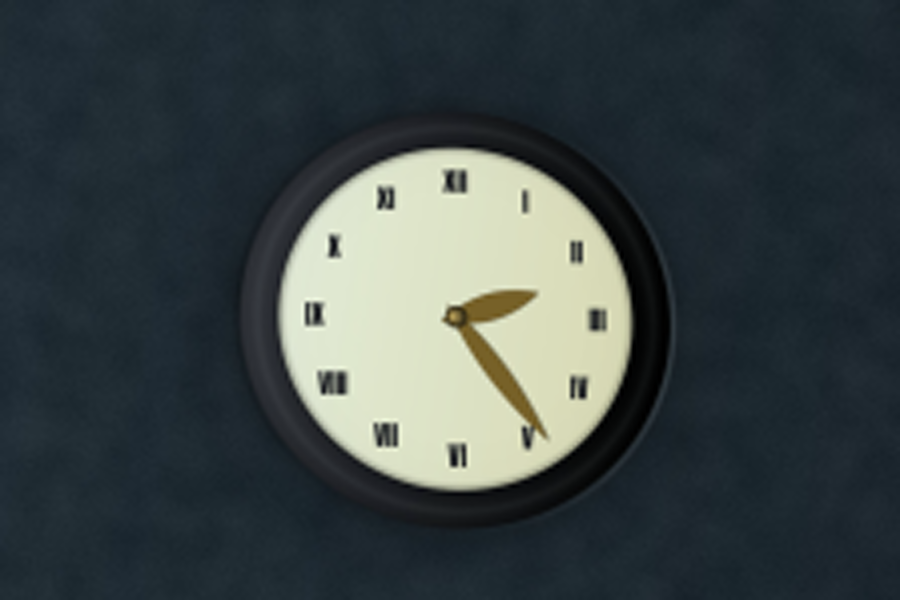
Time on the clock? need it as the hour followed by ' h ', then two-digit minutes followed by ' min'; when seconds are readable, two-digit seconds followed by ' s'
2 h 24 min
